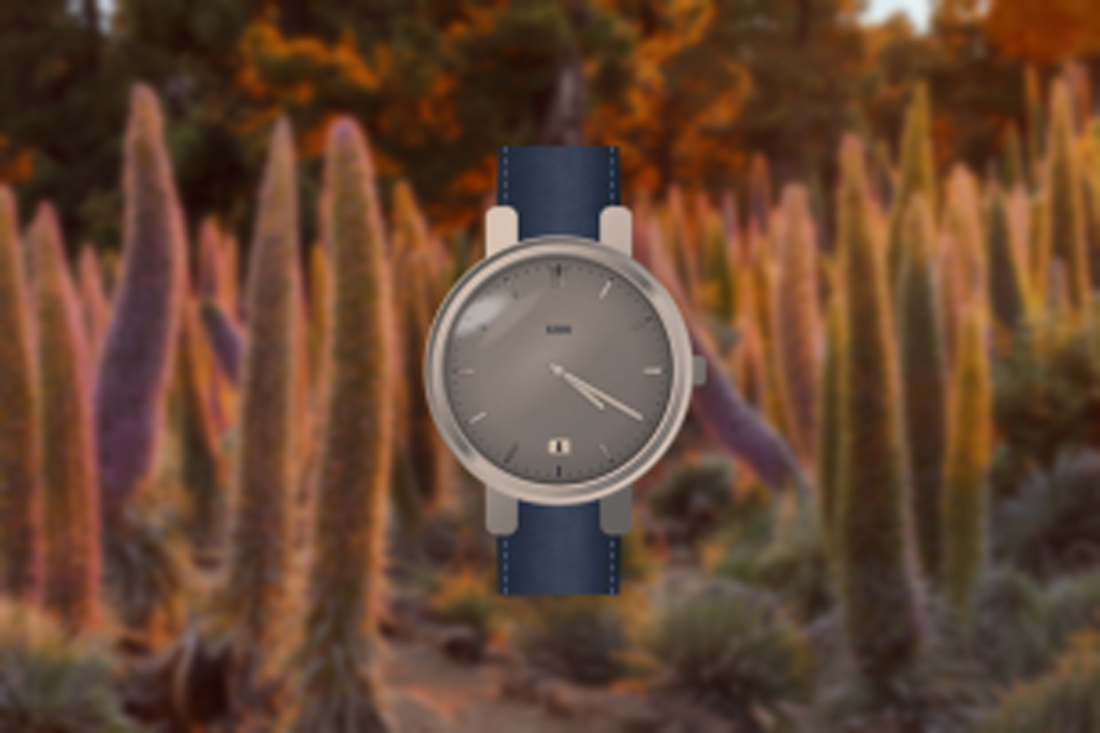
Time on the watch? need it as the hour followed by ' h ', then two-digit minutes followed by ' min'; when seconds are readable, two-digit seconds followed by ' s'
4 h 20 min
